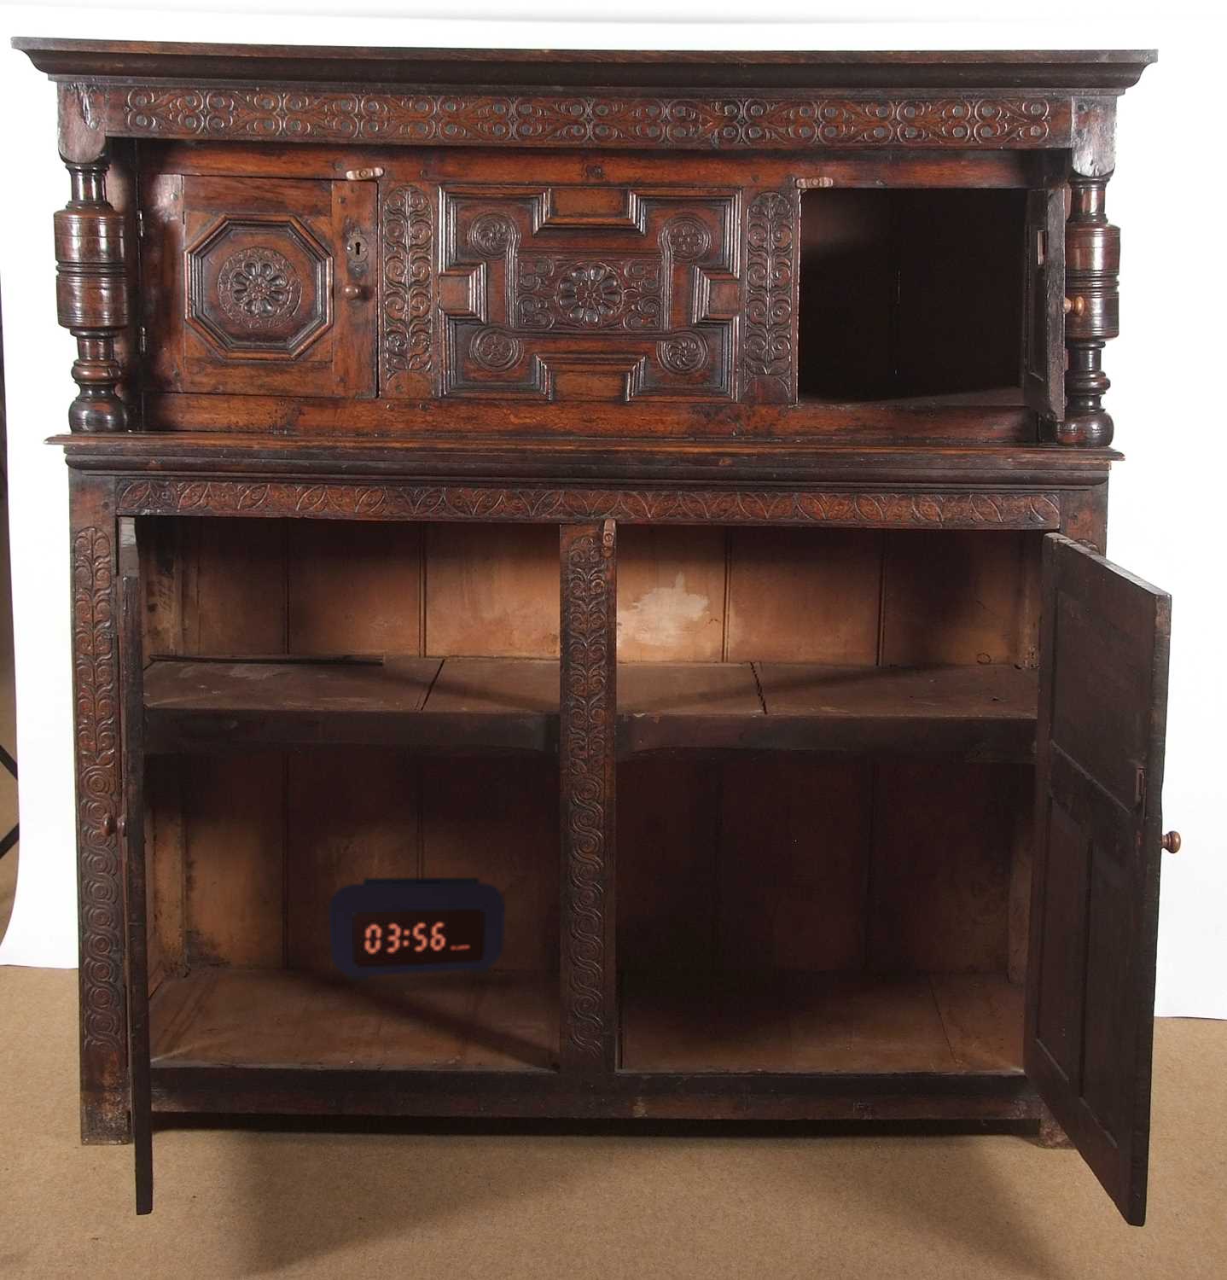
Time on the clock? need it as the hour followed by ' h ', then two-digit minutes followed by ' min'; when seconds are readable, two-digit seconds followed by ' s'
3 h 56 min
